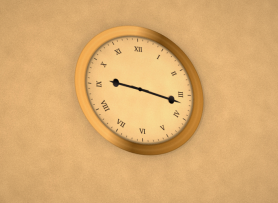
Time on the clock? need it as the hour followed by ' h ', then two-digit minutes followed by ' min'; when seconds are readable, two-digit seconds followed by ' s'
9 h 17 min
